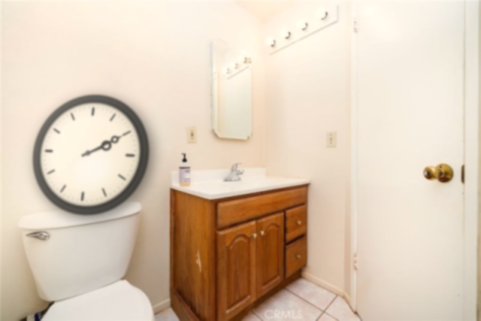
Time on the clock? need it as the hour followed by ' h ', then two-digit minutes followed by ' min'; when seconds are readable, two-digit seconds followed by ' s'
2 h 10 min
